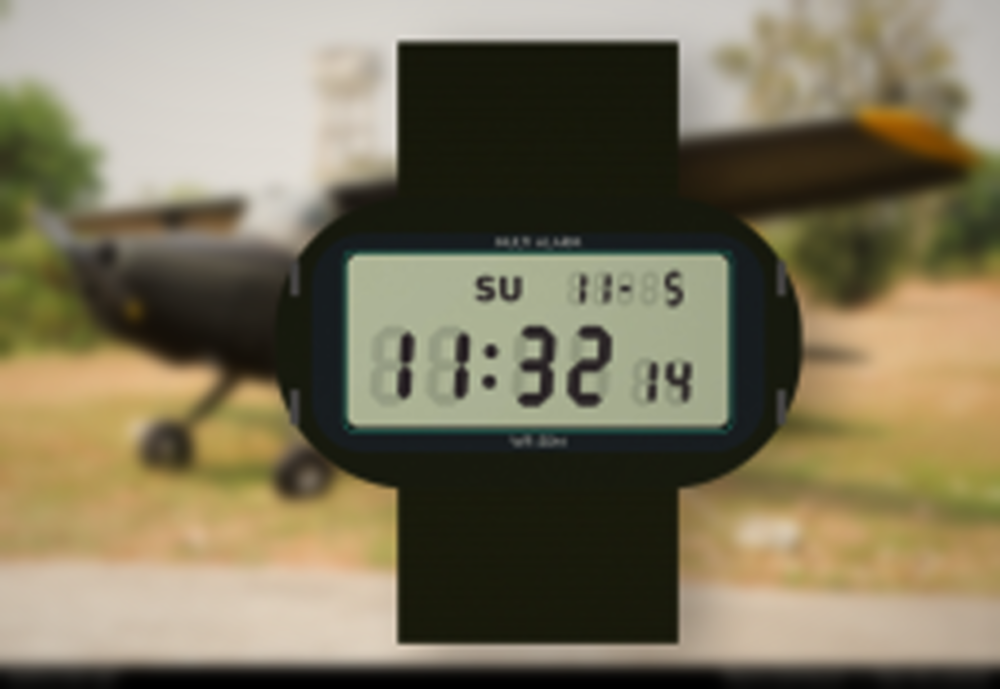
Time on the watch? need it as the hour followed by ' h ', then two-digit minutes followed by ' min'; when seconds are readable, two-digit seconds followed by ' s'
11 h 32 min 14 s
